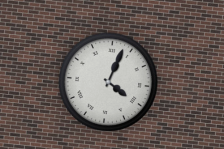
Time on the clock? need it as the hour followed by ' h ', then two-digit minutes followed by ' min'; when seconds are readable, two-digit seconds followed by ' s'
4 h 03 min
